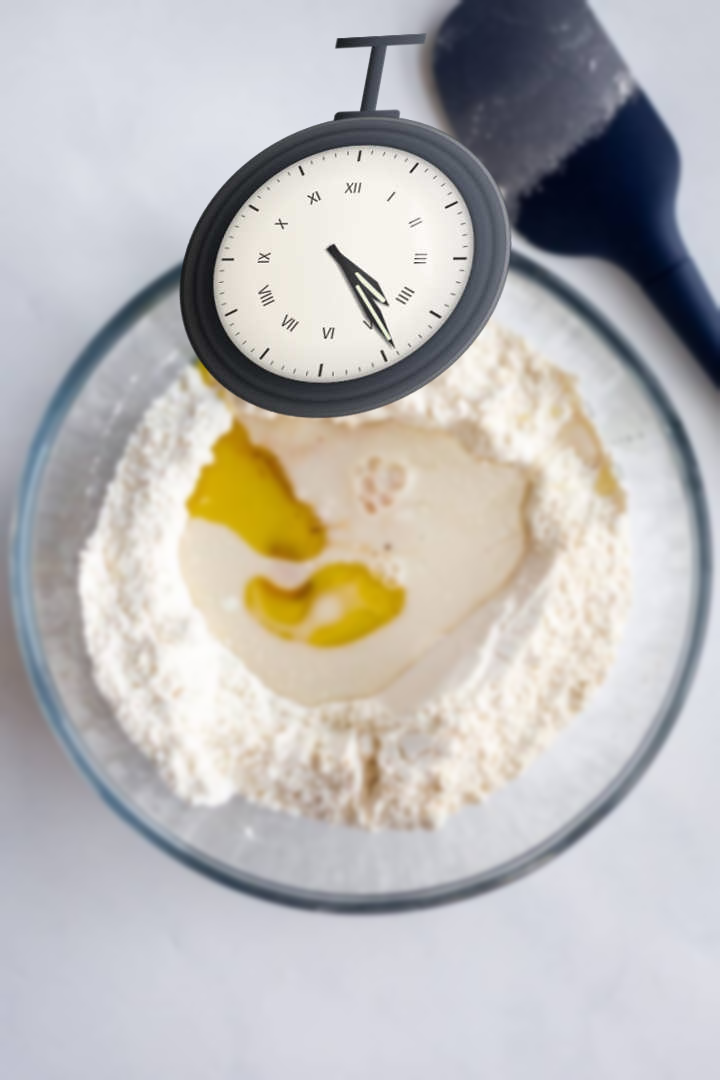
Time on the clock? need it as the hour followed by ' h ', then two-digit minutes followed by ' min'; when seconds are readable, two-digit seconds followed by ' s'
4 h 24 min
